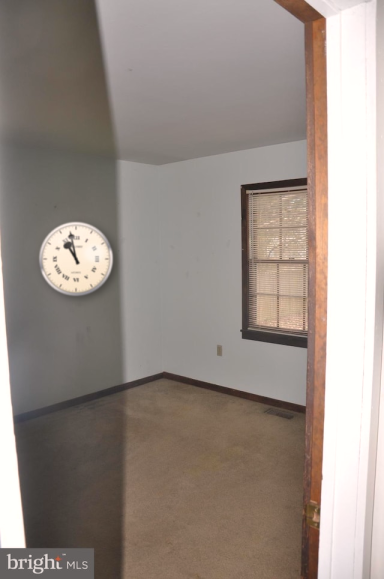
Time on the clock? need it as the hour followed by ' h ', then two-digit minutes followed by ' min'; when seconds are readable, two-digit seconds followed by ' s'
10 h 58 min
